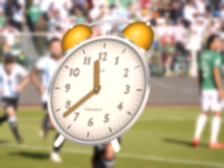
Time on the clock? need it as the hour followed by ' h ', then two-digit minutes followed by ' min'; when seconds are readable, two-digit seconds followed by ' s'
11 h 38 min
